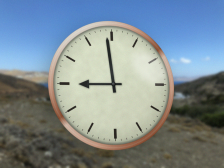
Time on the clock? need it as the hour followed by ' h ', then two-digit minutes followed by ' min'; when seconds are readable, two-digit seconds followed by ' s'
8 h 59 min
